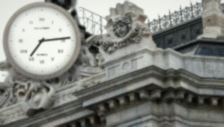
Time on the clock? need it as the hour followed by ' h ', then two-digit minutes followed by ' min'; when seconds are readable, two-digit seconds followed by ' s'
7 h 14 min
